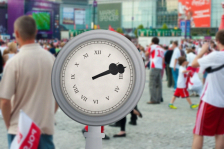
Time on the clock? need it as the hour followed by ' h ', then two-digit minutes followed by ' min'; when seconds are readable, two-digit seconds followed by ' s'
2 h 12 min
